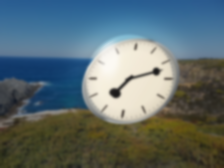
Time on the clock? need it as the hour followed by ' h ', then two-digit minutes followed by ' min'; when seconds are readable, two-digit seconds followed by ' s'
7 h 12 min
